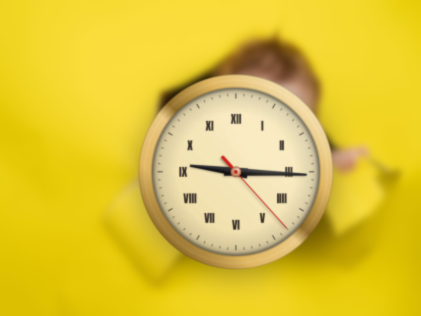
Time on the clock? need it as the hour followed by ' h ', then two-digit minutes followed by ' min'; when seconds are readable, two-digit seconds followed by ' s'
9 h 15 min 23 s
